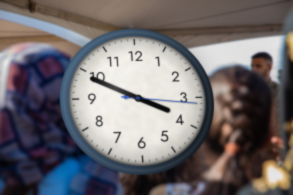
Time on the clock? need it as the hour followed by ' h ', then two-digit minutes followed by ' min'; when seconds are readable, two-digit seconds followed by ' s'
3 h 49 min 16 s
